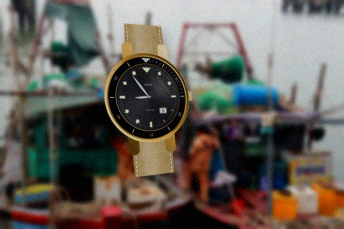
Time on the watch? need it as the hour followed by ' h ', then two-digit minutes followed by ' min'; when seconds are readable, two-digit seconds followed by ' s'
8 h 54 min
